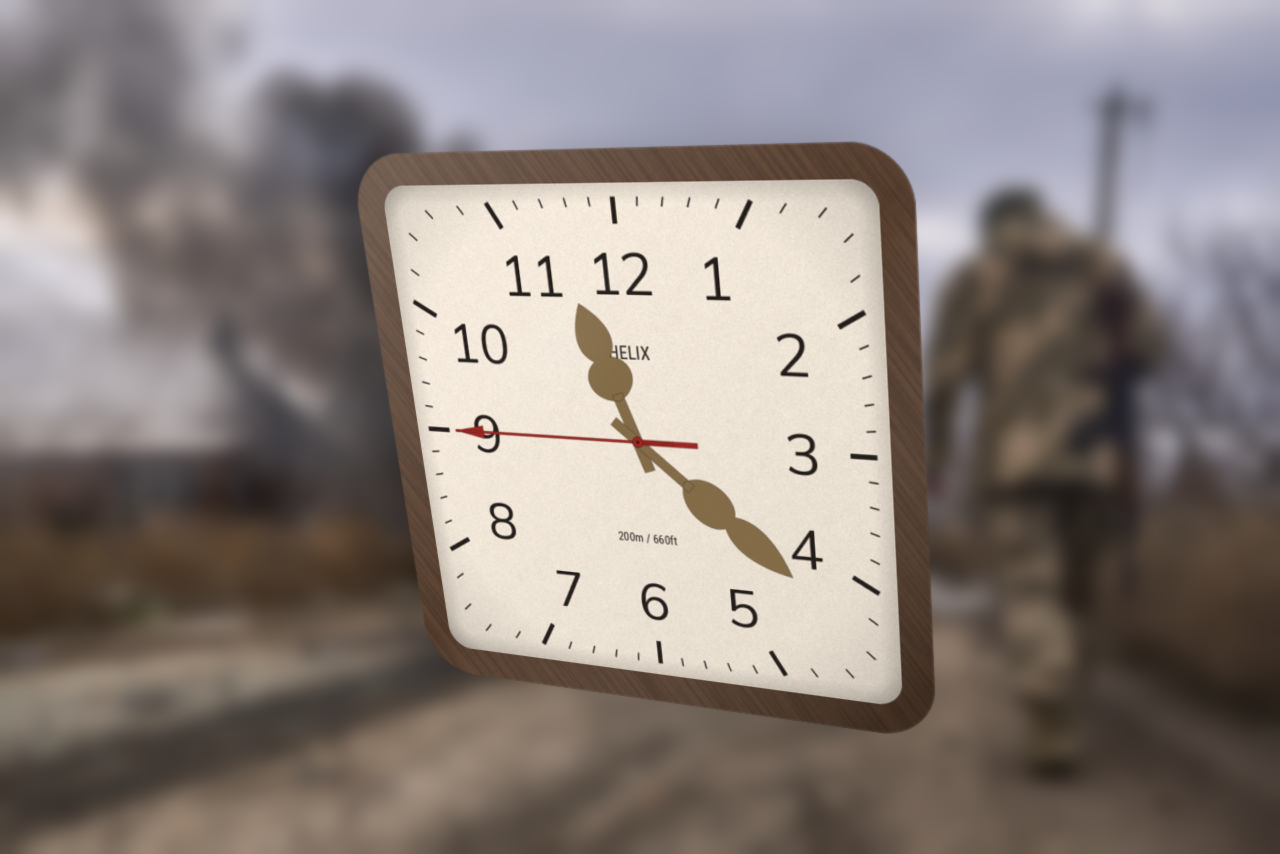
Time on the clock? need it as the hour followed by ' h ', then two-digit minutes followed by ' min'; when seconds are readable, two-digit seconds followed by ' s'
11 h 21 min 45 s
